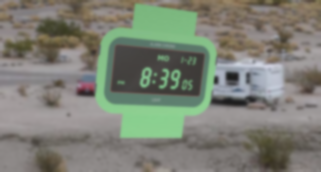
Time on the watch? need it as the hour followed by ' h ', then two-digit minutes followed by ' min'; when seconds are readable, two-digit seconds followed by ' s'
8 h 39 min
